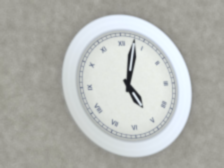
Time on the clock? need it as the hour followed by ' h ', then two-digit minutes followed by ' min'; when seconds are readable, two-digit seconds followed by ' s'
5 h 03 min
